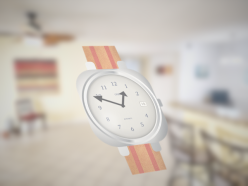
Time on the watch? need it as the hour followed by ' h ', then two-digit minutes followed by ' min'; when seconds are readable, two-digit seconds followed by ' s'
12 h 49 min
